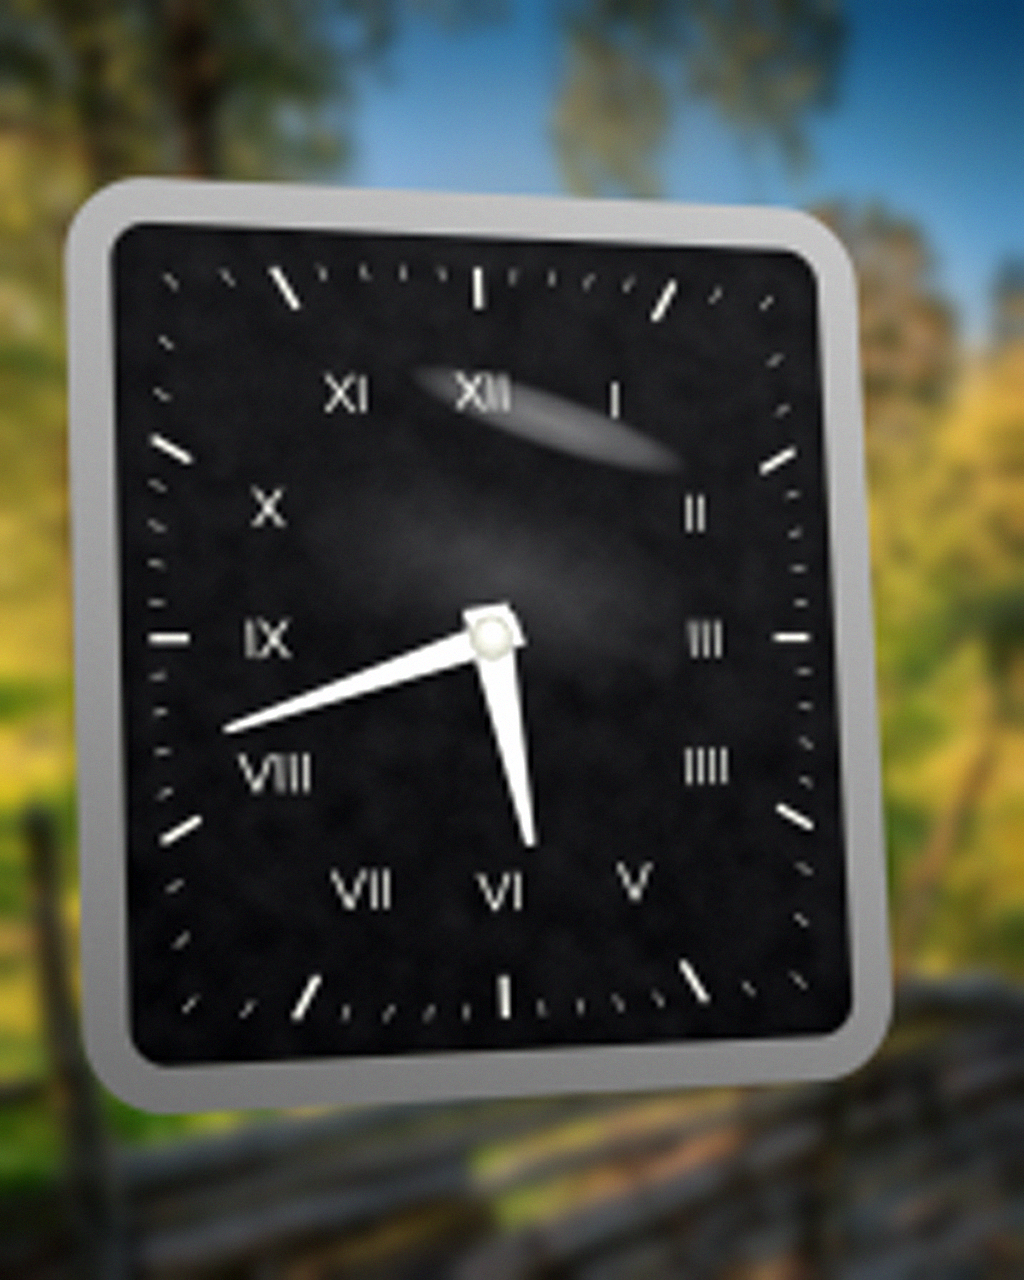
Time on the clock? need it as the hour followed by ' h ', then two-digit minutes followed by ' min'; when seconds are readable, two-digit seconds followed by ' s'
5 h 42 min
